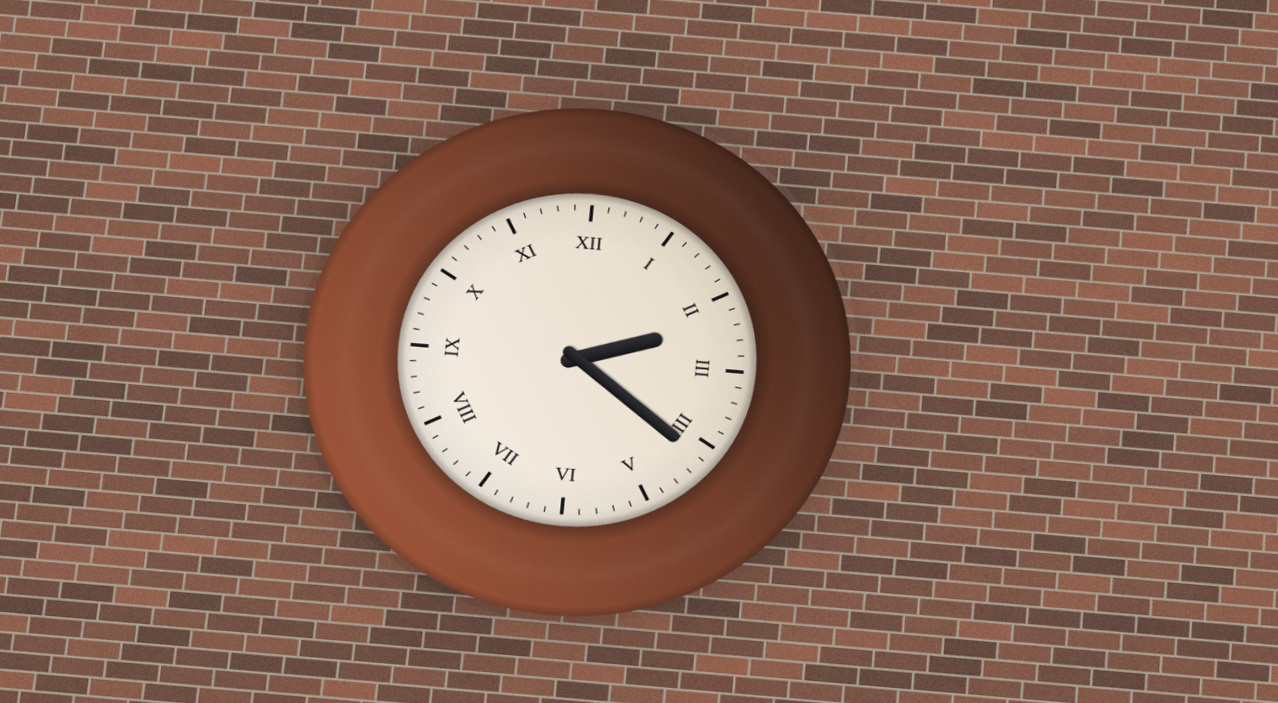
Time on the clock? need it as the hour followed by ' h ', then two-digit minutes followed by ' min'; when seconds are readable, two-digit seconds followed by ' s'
2 h 21 min
